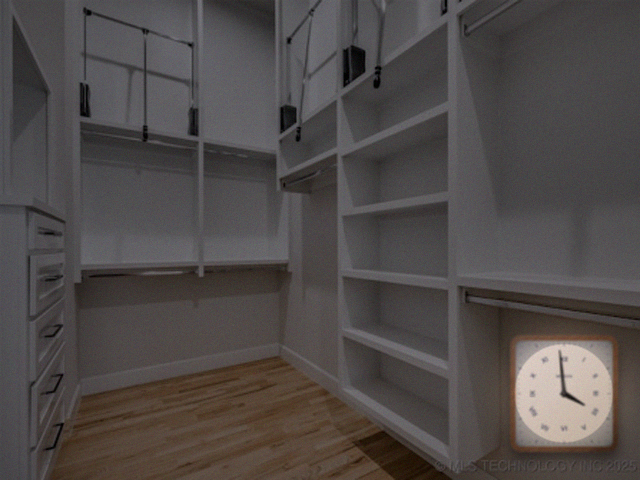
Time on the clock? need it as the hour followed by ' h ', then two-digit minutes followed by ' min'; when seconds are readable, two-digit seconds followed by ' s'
3 h 59 min
